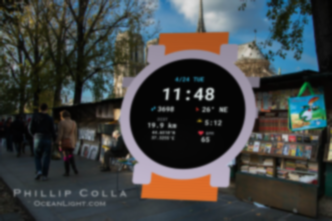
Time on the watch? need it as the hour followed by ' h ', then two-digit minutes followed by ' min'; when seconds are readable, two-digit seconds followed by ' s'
11 h 48 min
